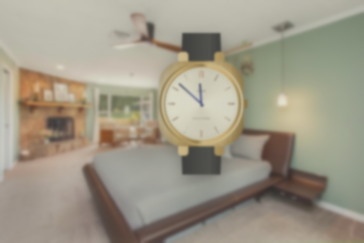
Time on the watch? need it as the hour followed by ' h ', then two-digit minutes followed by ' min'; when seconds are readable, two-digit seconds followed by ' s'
11 h 52 min
